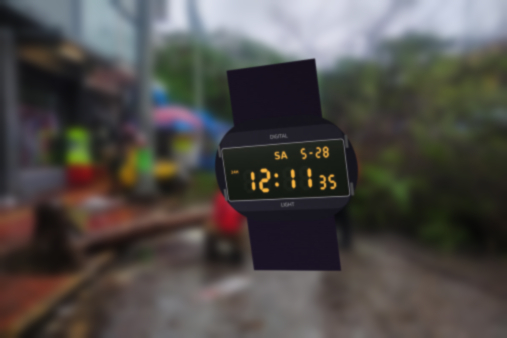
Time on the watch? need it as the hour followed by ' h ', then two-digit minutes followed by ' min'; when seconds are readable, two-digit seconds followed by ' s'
12 h 11 min 35 s
